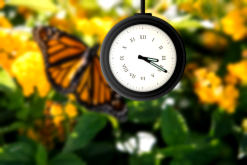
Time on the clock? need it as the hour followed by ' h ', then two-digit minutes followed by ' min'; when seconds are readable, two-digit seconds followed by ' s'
3 h 20 min
